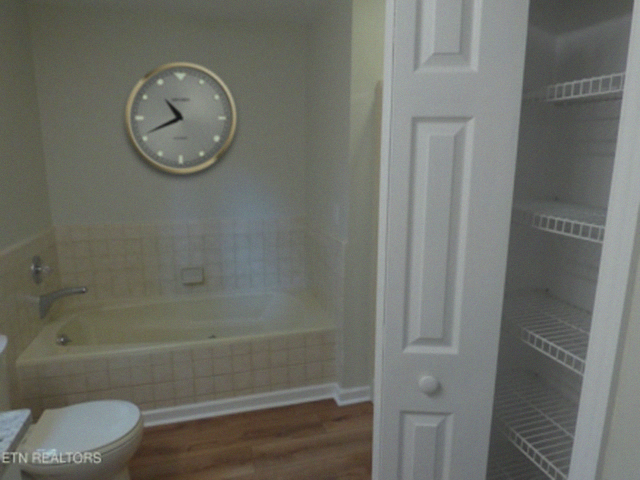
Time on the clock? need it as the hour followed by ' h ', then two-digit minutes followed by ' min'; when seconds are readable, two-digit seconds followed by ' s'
10 h 41 min
